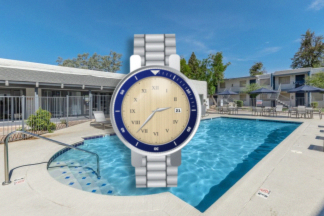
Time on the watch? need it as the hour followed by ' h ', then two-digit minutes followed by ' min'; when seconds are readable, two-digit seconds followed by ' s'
2 h 37 min
